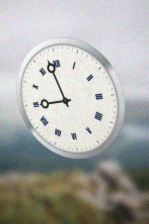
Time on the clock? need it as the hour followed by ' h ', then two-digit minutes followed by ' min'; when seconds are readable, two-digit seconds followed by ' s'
8 h 58 min
